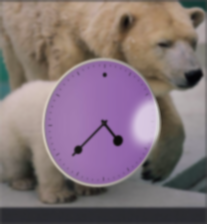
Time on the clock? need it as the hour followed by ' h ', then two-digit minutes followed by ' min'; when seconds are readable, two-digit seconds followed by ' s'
4 h 38 min
